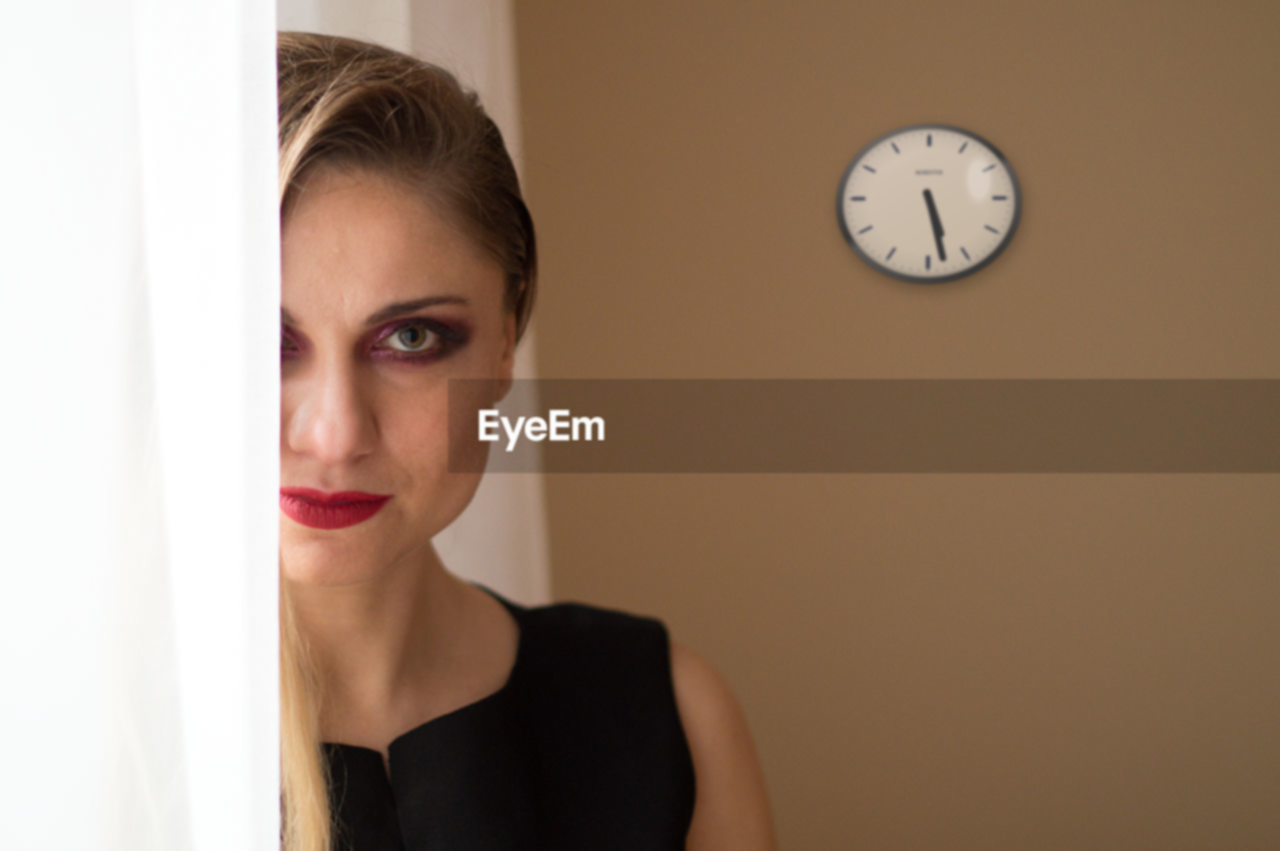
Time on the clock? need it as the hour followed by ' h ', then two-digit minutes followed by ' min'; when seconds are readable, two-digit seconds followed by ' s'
5 h 28 min
